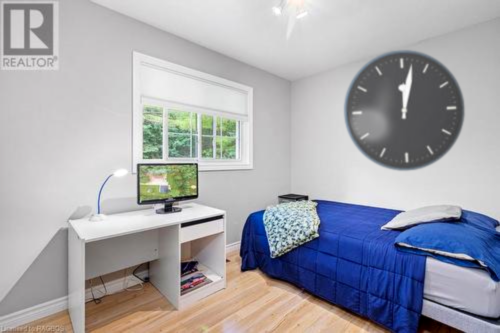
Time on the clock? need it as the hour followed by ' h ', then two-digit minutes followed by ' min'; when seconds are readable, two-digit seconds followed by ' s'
12 h 02 min
